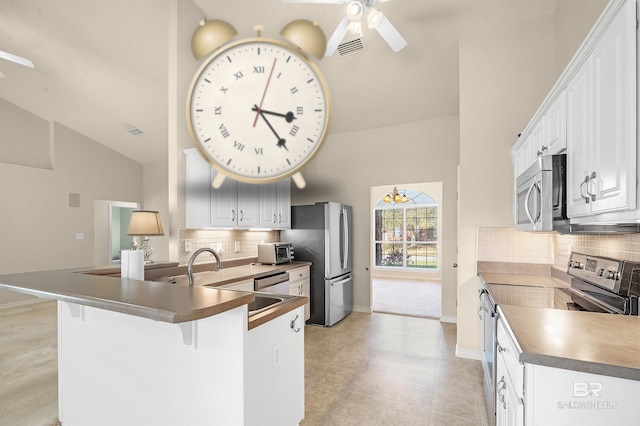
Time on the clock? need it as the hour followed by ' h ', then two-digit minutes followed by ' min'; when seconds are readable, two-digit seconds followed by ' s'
3 h 24 min 03 s
